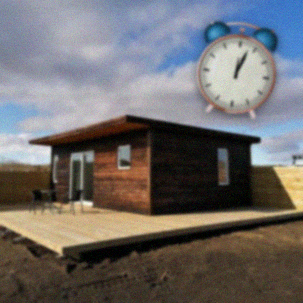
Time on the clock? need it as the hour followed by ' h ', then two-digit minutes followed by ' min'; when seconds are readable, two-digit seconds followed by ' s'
12 h 03 min
